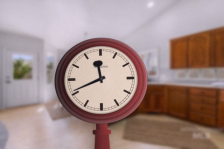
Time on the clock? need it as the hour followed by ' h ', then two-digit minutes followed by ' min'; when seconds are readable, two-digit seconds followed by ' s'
11 h 41 min
